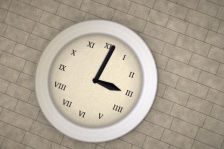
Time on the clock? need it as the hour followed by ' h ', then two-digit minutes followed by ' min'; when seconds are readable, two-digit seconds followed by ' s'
3 h 01 min
